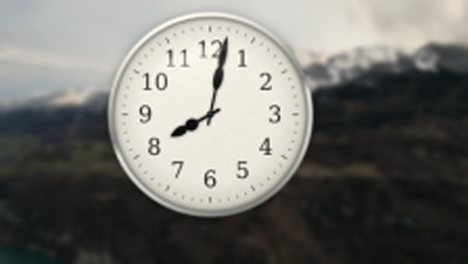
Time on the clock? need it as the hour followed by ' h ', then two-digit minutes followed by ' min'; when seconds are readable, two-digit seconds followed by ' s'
8 h 02 min
